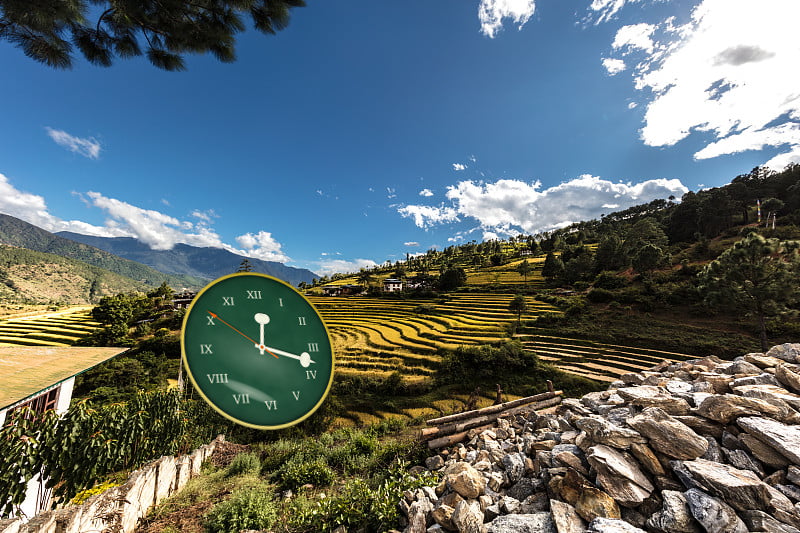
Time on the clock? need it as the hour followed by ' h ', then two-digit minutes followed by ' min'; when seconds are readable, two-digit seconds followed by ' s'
12 h 17 min 51 s
